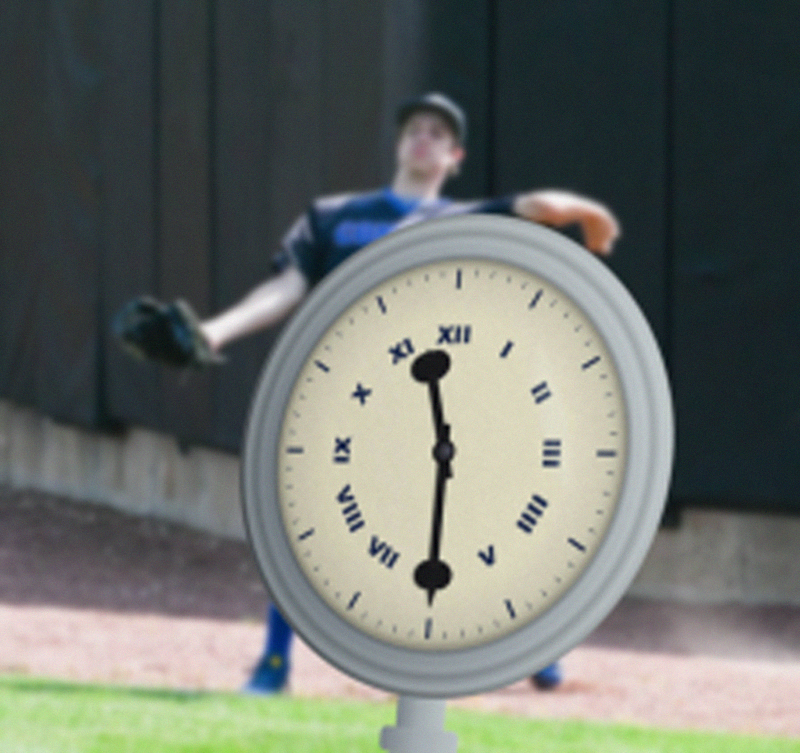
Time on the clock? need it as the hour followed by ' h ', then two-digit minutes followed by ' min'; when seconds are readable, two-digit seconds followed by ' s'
11 h 30 min
